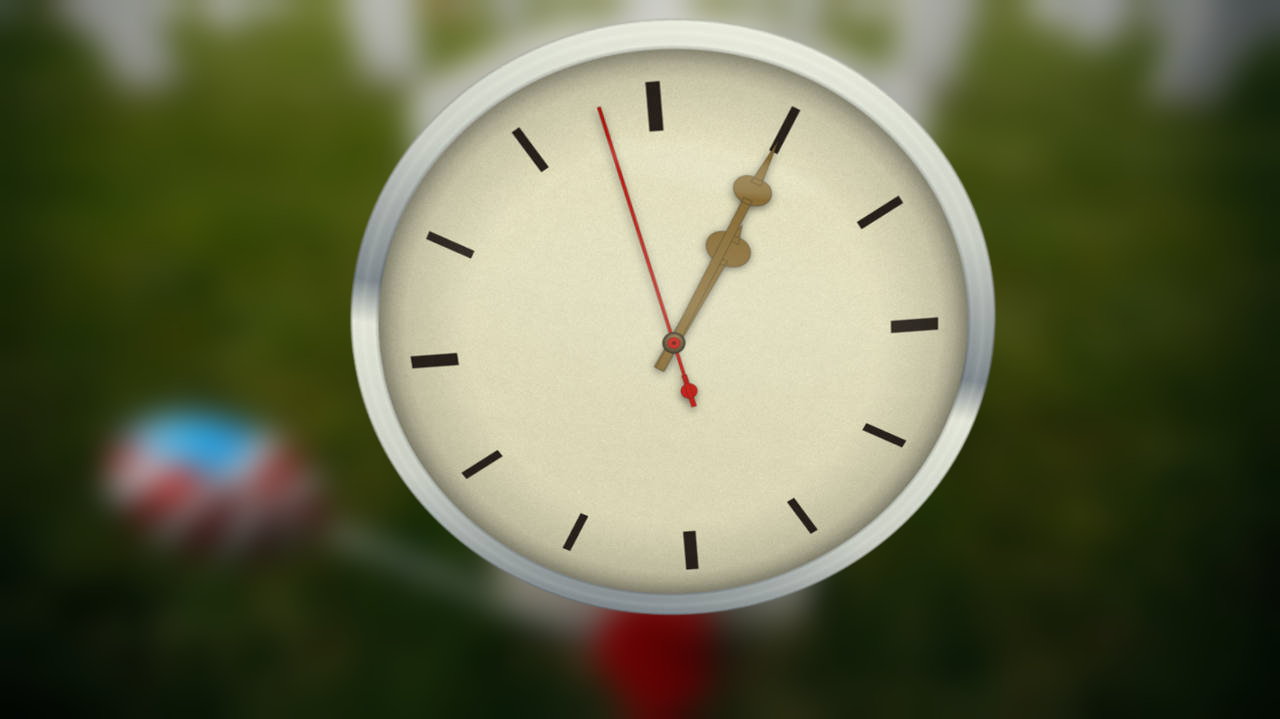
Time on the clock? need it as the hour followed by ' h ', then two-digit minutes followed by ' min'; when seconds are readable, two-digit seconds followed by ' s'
1 h 04 min 58 s
